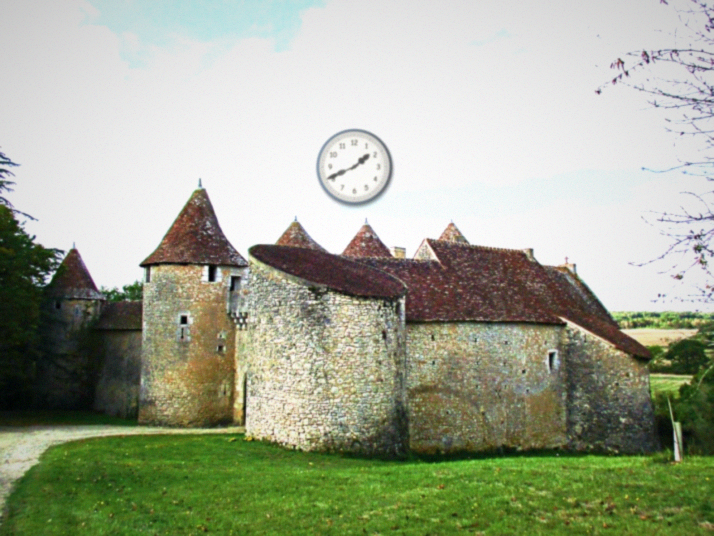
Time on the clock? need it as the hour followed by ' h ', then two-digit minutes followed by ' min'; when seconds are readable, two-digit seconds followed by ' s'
1 h 41 min
